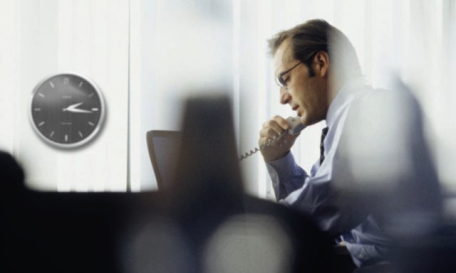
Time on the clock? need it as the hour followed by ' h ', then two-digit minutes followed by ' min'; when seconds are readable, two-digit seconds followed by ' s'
2 h 16 min
